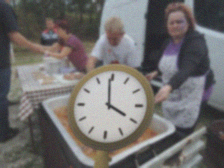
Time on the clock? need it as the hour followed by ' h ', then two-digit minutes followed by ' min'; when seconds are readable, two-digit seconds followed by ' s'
3 h 59 min
